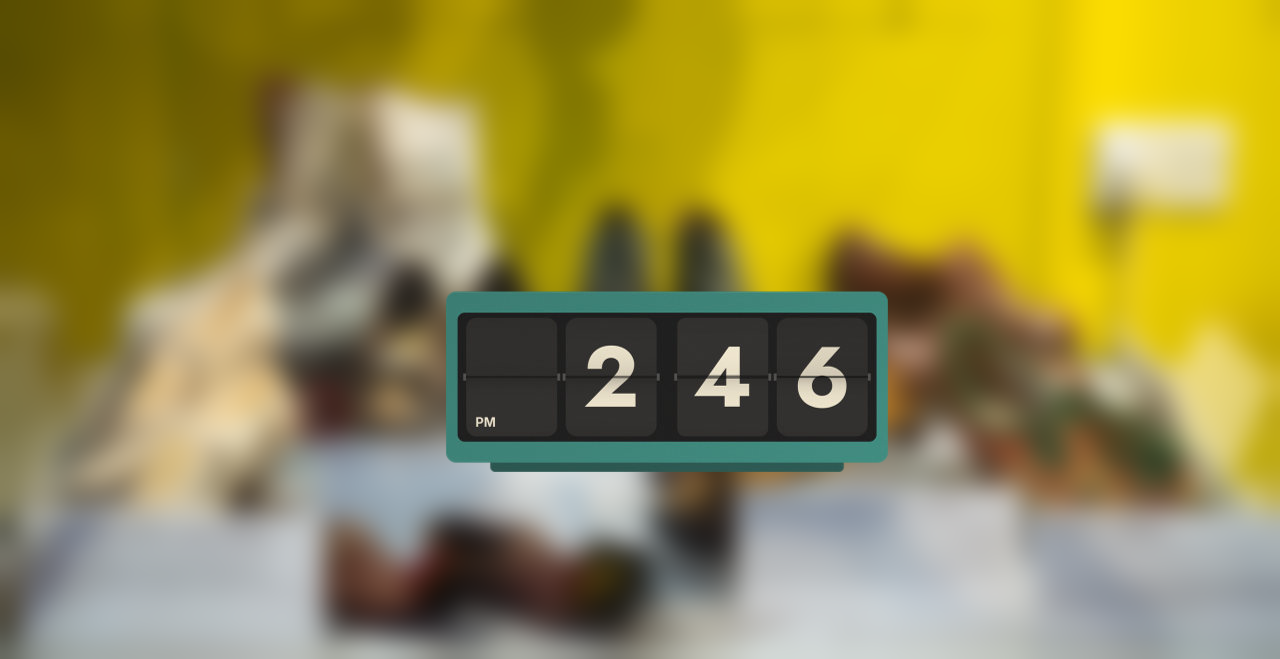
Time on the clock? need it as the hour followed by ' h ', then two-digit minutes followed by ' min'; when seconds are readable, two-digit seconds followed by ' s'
2 h 46 min
